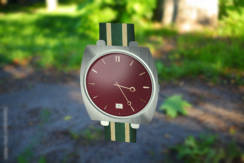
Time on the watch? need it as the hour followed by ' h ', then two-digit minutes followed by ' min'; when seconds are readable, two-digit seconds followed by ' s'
3 h 25 min
